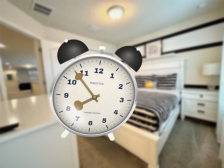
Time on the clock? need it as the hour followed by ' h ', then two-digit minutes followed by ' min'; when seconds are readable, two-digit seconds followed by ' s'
7 h 53 min
